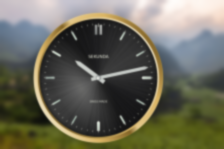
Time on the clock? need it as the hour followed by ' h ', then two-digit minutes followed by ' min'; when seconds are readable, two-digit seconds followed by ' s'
10 h 13 min
